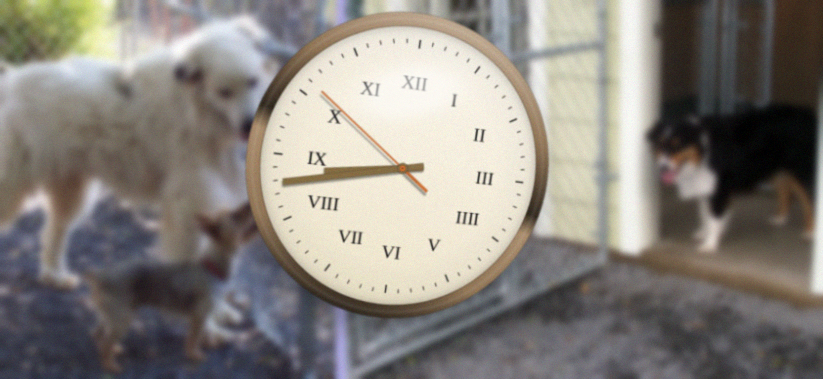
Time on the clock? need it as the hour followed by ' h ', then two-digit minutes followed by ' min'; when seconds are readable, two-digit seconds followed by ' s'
8 h 42 min 51 s
